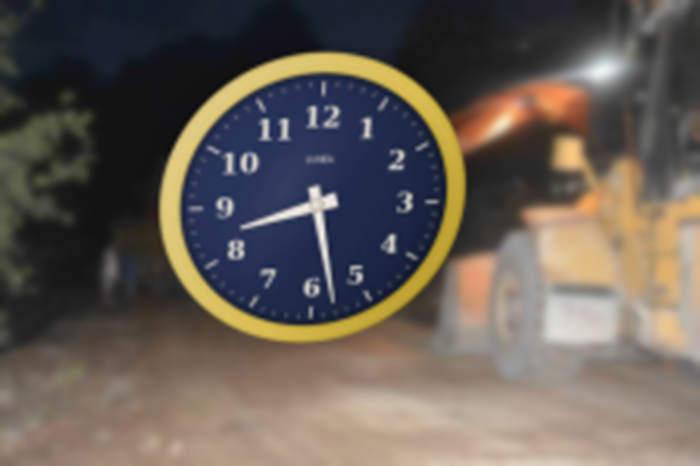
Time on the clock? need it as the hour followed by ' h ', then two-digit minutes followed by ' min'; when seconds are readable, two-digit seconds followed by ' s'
8 h 28 min
